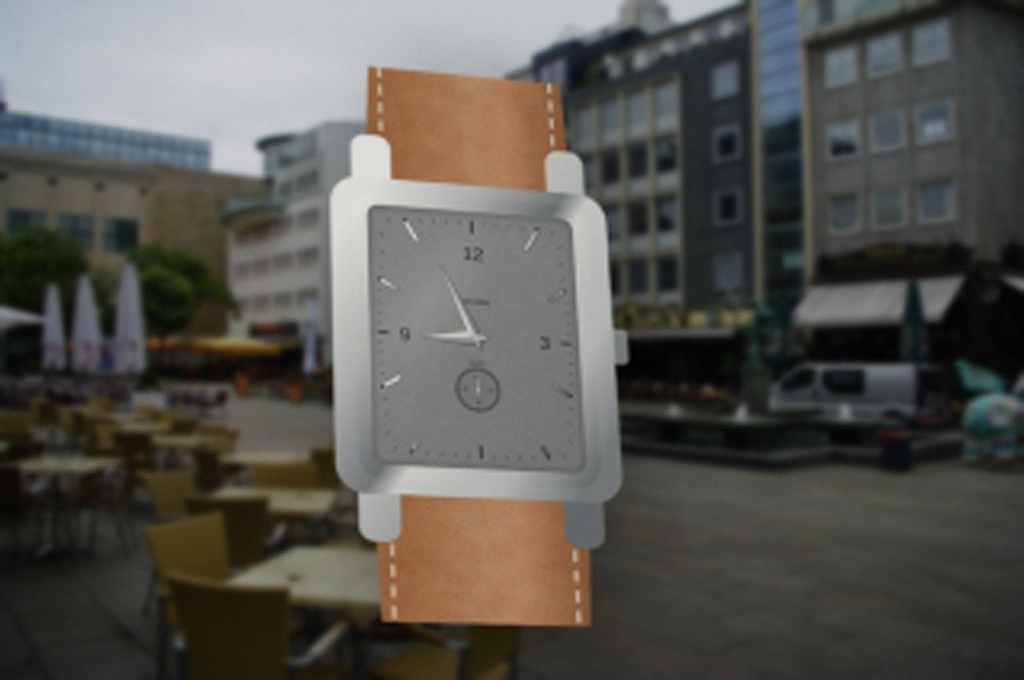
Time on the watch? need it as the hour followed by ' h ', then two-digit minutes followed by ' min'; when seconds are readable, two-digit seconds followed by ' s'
8 h 56 min
